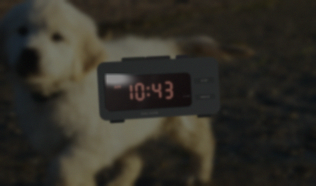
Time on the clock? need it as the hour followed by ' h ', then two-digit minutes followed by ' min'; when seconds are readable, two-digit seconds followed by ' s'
10 h 43 min
